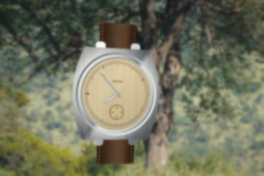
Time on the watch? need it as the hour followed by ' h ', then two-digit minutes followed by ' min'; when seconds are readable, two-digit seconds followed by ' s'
7 h 53 min
